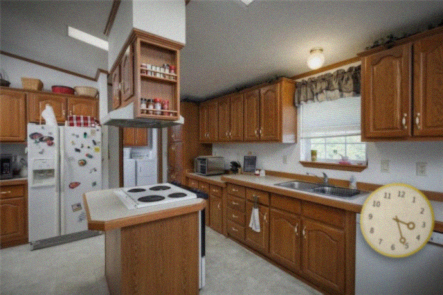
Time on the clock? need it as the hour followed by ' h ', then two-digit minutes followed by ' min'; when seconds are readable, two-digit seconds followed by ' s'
3 h 26 min
